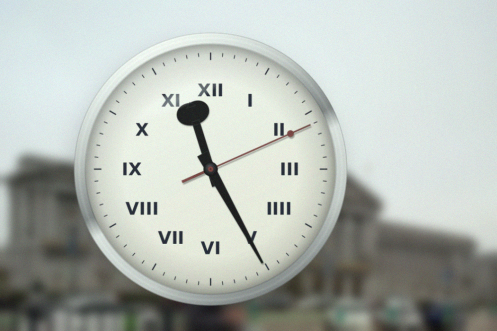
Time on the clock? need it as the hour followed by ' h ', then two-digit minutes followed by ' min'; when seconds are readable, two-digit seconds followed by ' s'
11 h 25 min 11 s
